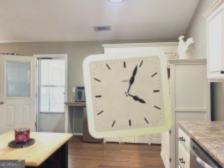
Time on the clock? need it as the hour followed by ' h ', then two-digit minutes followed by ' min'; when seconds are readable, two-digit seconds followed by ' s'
4 h 04 min
